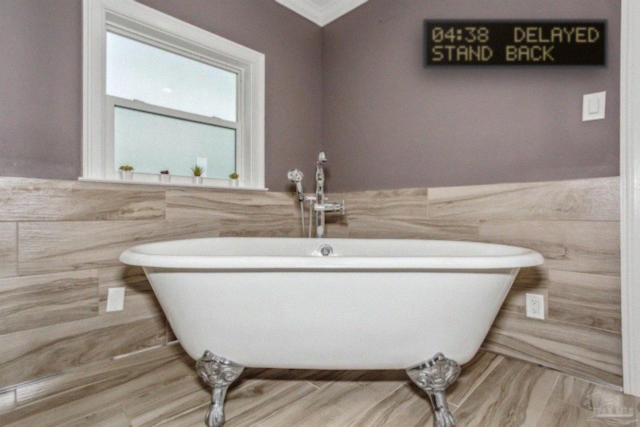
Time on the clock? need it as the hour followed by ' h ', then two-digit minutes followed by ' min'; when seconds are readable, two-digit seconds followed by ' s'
4 h 38 min
